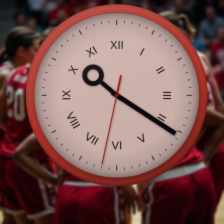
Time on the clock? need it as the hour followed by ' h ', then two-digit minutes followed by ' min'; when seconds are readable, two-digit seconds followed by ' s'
10 h 20 min 32 s
